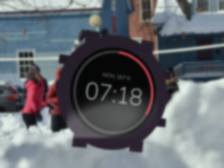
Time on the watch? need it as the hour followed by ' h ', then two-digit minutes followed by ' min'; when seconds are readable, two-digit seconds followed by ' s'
7 h 18 min
